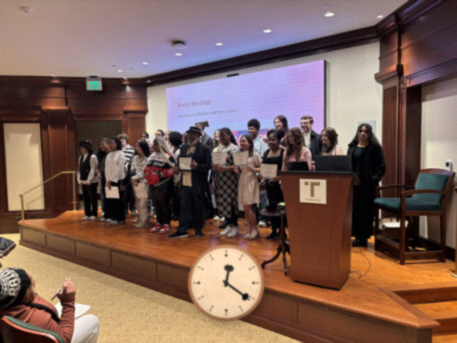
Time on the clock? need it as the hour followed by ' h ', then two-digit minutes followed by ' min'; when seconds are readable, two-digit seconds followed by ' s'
12 h 21 min
